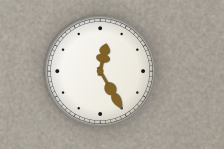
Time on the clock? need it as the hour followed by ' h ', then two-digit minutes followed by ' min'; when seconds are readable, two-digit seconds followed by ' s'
12 h 25 min
